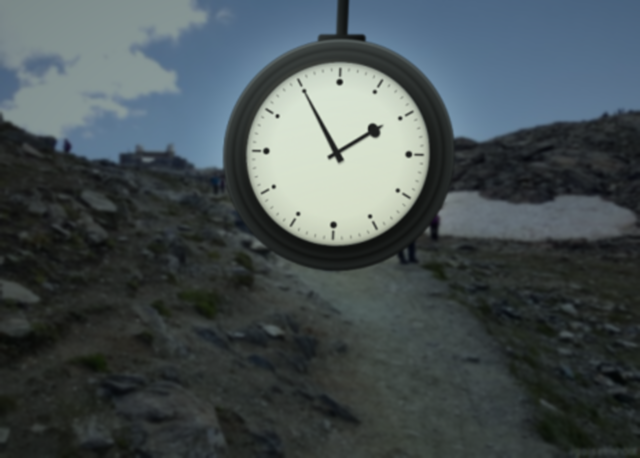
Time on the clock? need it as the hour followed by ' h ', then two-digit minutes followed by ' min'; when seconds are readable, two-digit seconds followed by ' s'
1 h 55 min
